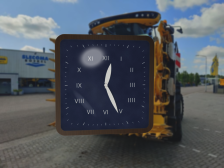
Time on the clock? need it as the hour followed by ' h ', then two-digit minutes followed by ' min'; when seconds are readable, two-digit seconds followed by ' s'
12 h 26 min
